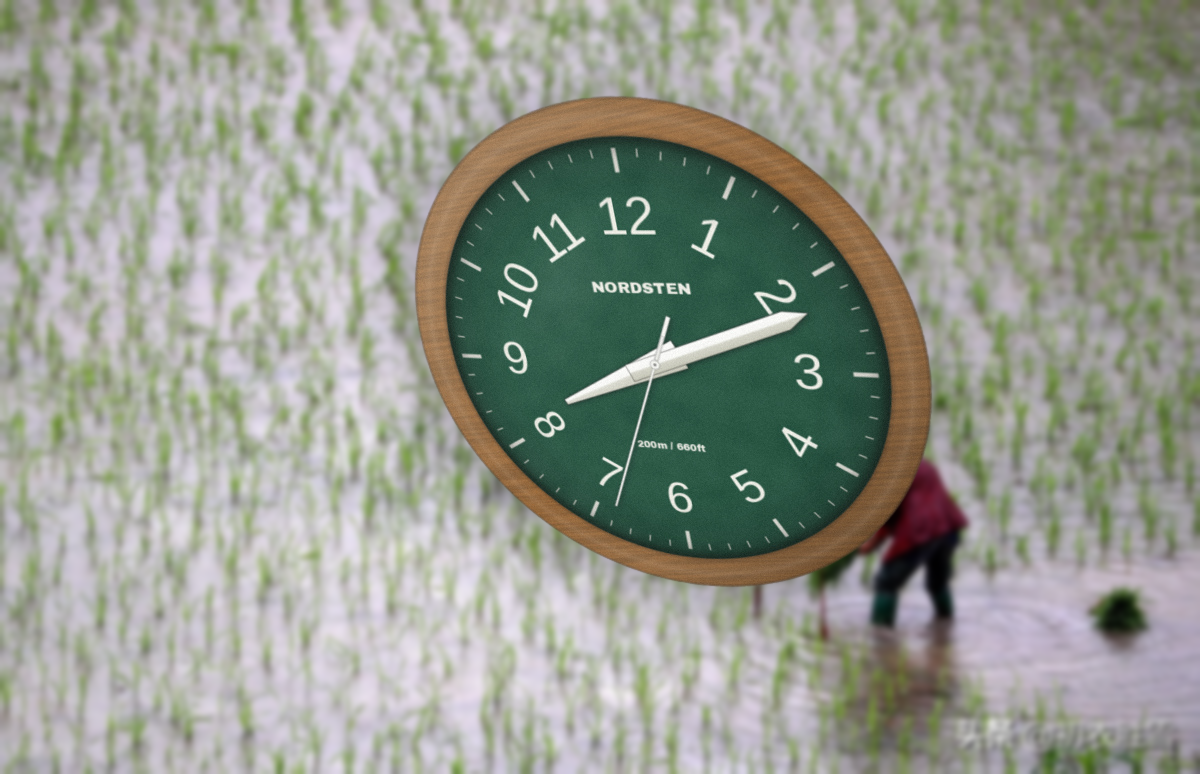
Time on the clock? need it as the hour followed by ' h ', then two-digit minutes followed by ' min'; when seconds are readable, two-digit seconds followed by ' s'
8 h 11 min 34 s
